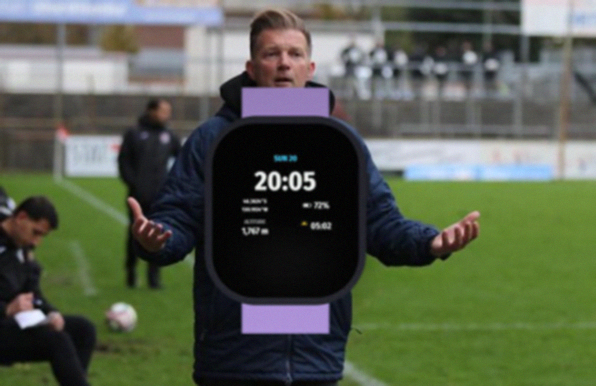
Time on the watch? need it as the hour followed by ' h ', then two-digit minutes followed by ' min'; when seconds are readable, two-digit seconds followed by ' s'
20 h 05 min
